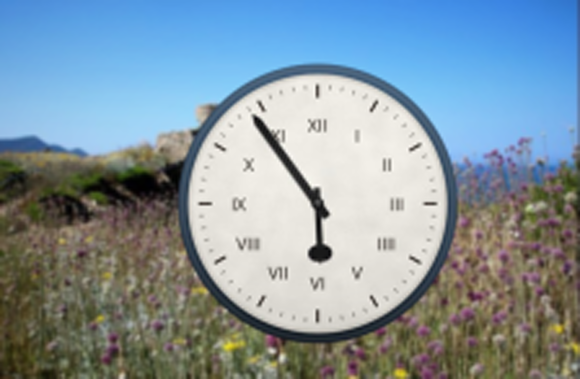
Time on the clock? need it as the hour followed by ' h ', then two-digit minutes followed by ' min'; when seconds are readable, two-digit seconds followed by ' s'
5 h 54 min
